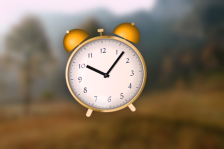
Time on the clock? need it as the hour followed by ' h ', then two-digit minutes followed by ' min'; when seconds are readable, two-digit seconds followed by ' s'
10 h 07 min
